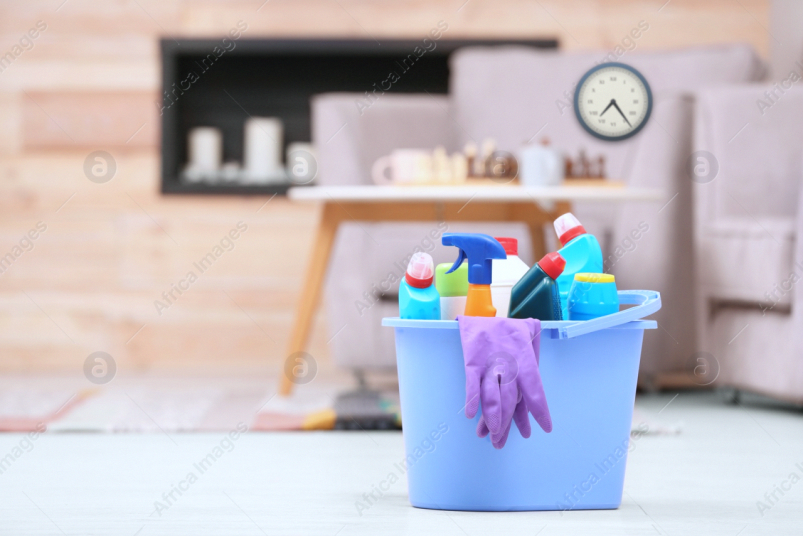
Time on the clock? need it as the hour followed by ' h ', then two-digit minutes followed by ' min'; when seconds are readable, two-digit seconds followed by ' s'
7 h 24 min
